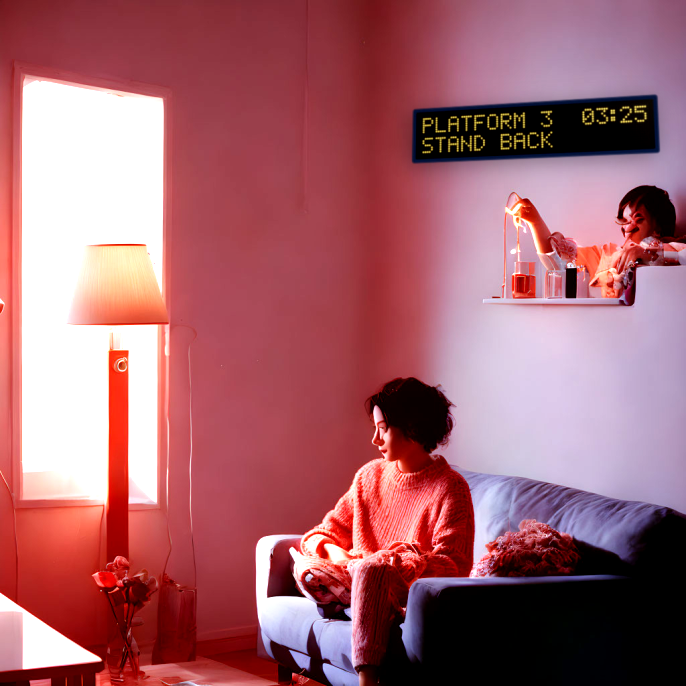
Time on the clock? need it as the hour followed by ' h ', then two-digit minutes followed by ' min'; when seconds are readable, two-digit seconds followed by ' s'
3 h 25 min
